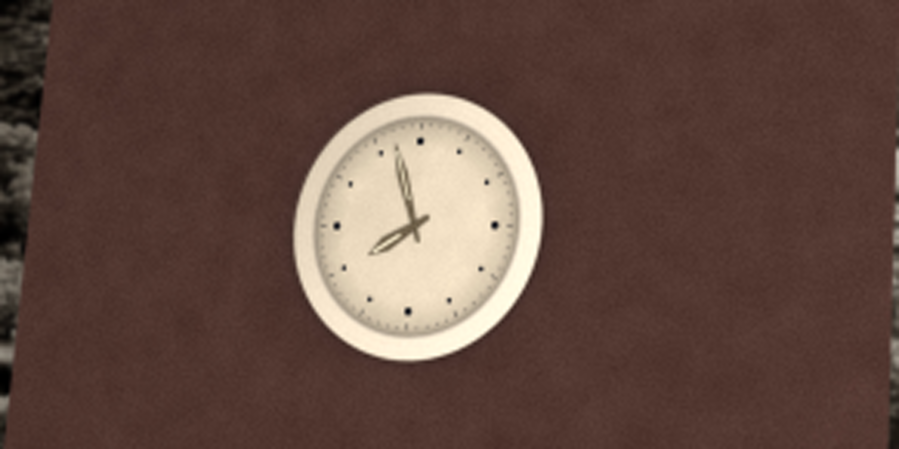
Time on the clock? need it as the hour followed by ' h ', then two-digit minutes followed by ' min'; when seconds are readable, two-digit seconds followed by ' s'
7 h 57 min
